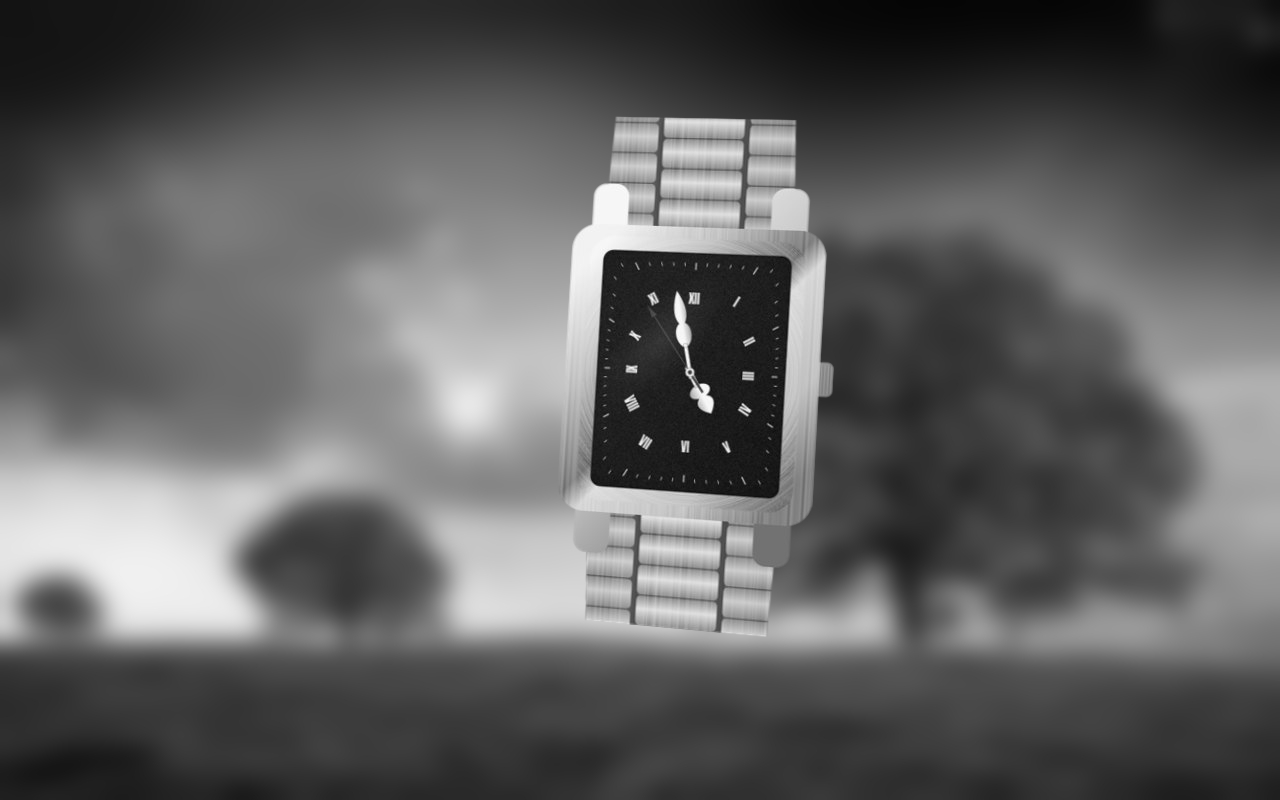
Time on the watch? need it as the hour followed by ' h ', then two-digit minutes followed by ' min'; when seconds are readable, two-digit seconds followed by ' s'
4 h 57 min 54 s
